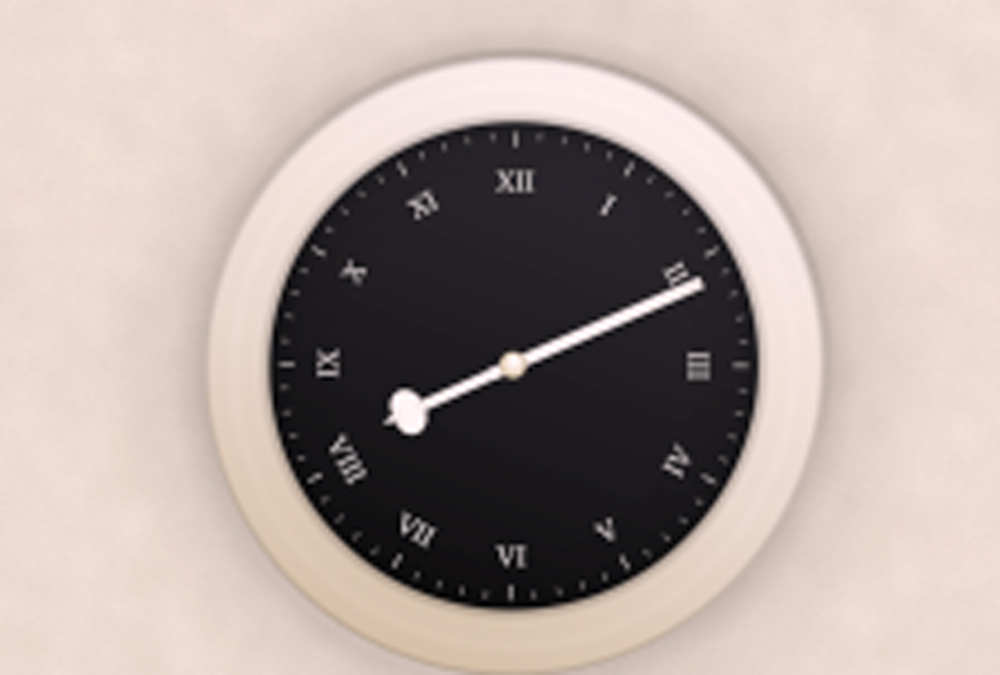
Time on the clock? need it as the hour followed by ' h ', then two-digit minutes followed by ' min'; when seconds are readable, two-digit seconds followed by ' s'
8 h 11 min
